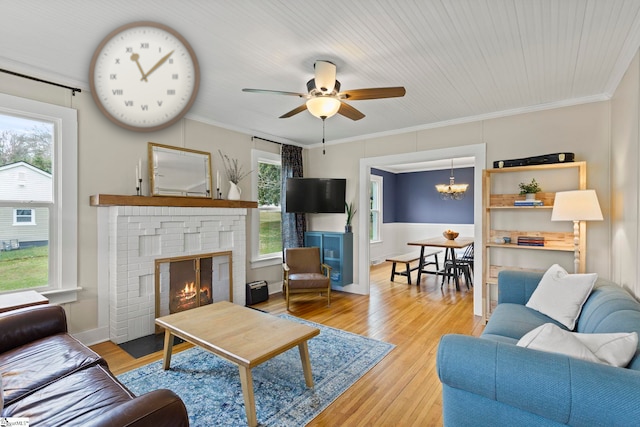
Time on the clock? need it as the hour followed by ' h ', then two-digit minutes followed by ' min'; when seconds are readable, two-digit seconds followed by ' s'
11 h 08 min
